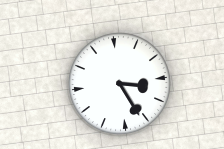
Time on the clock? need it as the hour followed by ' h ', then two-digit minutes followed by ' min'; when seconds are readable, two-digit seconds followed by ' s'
3 h 26 min
